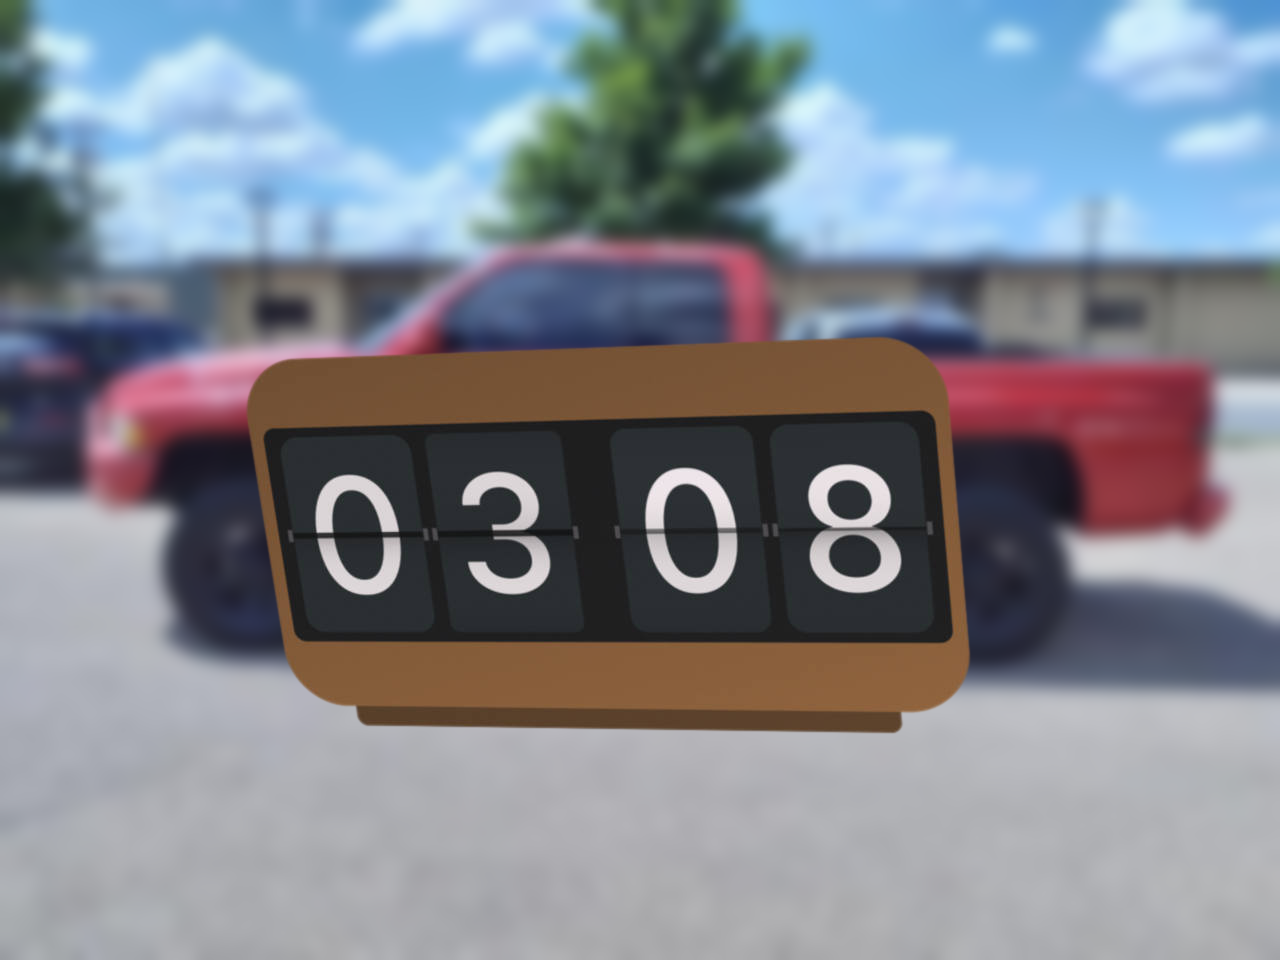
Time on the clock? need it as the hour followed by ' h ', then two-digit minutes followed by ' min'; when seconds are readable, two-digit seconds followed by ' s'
3 h 08 min
